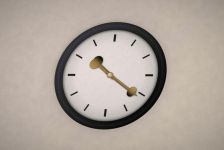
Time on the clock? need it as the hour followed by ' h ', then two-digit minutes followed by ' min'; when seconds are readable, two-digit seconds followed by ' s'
10 h 21 min
